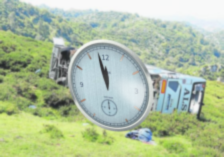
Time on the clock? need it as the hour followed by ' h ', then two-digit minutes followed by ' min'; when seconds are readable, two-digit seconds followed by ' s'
11 h 58 min
